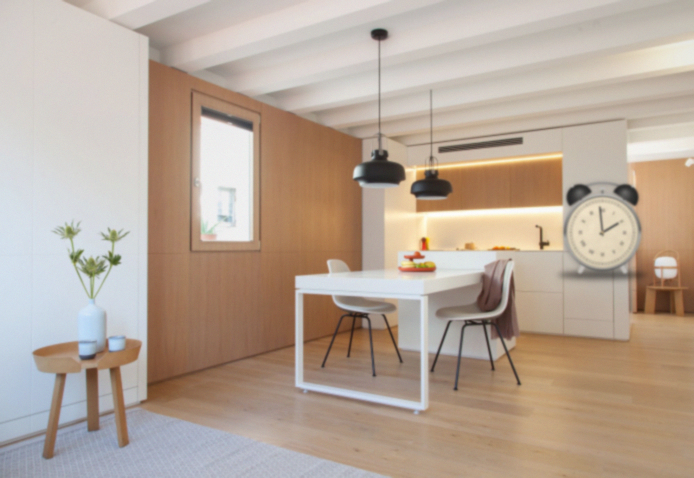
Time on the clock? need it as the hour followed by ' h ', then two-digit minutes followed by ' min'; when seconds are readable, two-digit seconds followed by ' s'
1 h 59 min
